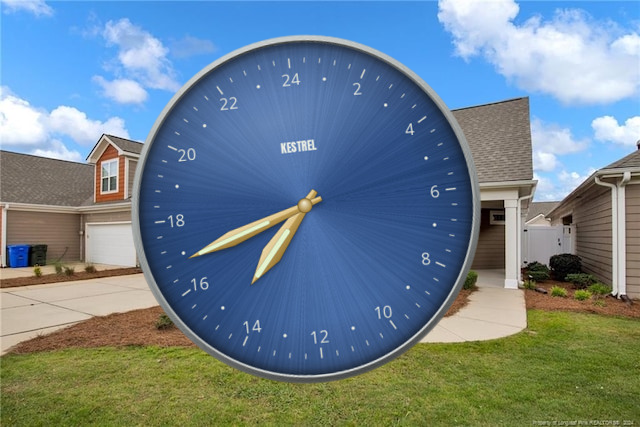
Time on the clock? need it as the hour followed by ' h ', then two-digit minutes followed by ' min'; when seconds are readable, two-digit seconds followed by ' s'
14 h 42 min
